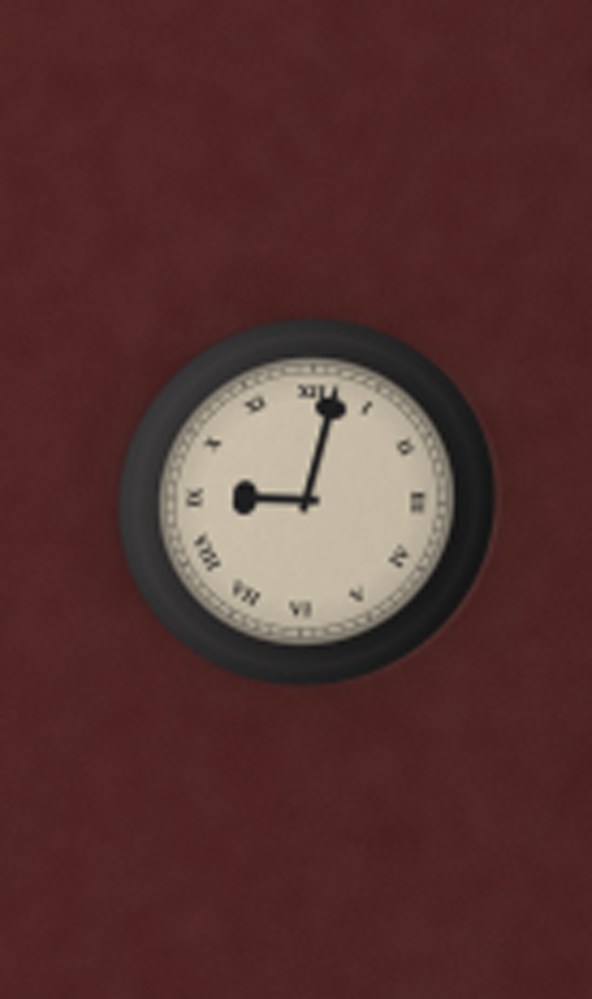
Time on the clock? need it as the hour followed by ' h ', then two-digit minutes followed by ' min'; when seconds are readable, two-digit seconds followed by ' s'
9 h 02 min
